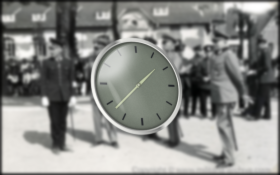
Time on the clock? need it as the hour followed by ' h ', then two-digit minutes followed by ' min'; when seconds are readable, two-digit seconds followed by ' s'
1 h 38 min
